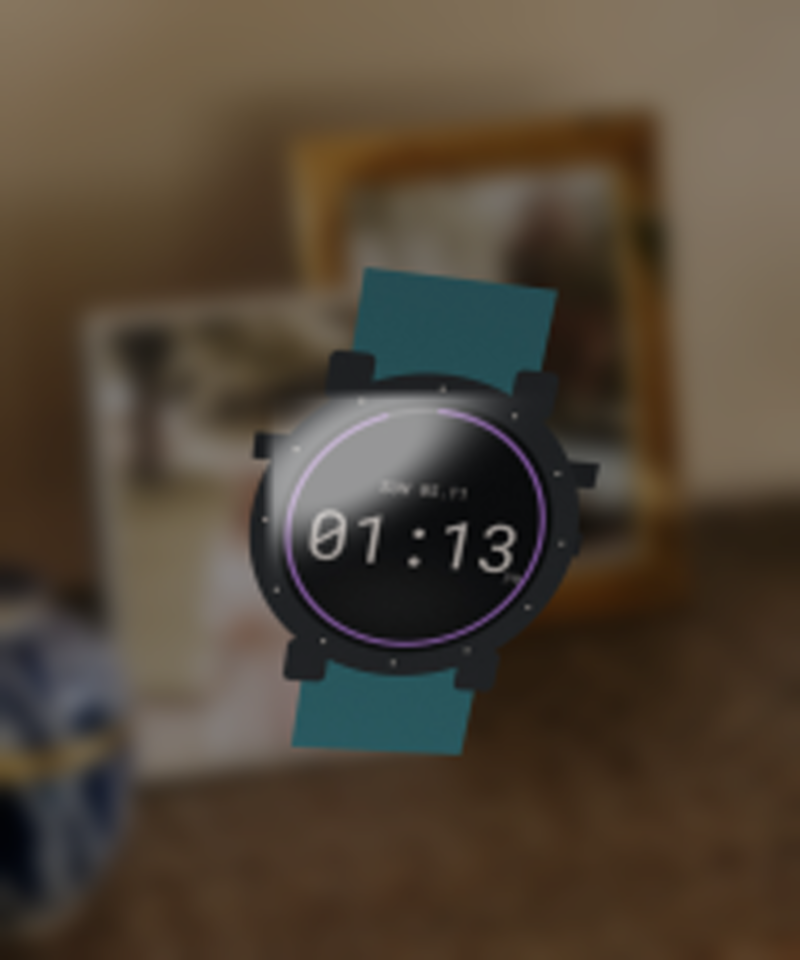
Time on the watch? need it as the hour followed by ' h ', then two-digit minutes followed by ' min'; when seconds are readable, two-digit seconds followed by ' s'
1 h 13 min
